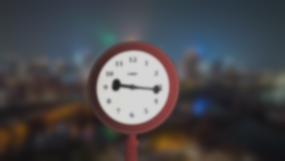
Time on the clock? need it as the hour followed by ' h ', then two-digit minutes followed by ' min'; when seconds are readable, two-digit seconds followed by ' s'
9 h 16 min
